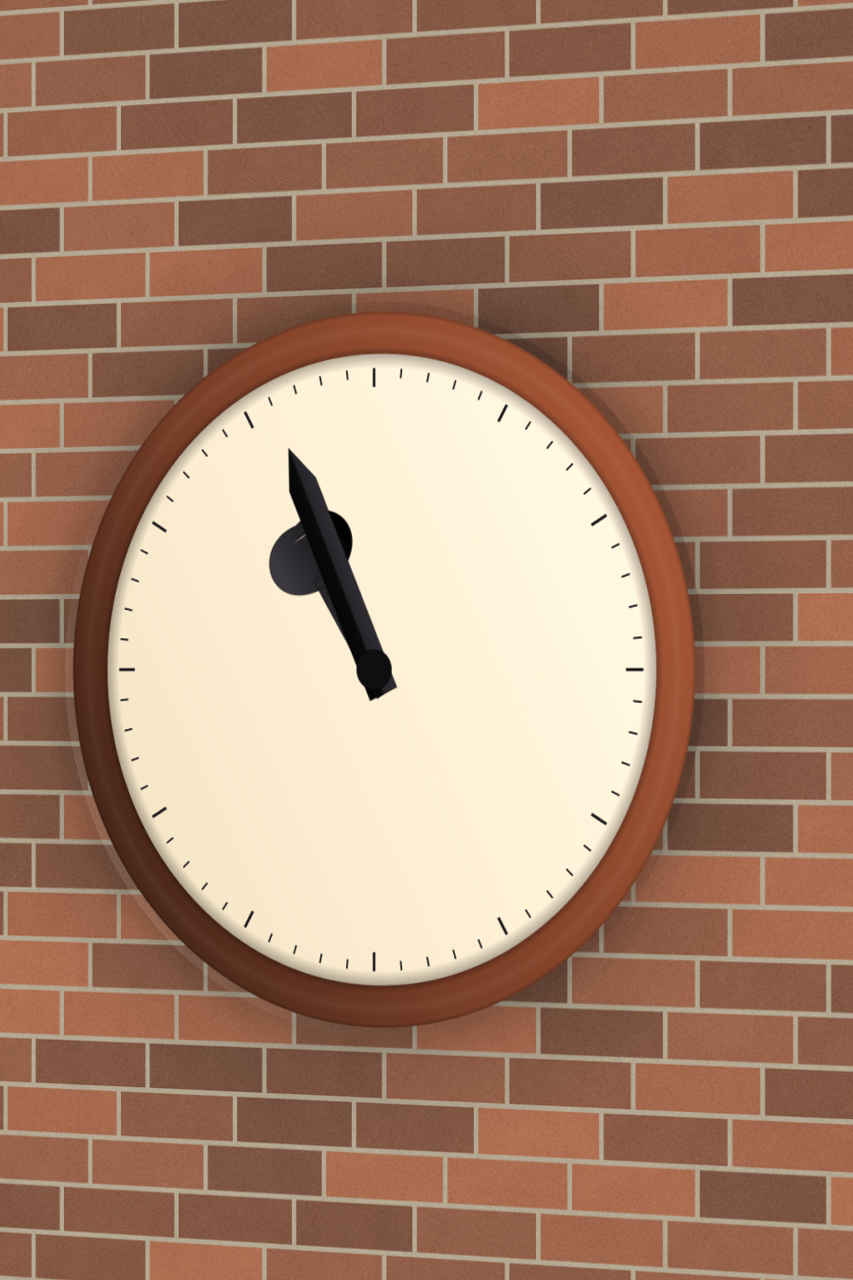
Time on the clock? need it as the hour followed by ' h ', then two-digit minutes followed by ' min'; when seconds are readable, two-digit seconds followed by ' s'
10 h 56 min
